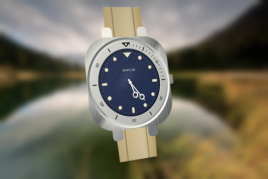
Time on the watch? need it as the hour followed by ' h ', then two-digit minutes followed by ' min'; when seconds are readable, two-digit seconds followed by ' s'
5 h 24 min
